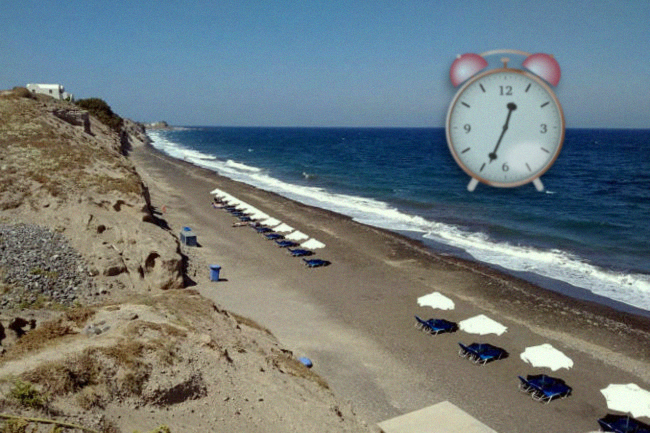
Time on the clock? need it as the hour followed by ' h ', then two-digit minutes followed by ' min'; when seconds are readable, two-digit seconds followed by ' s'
12 h 34 min
